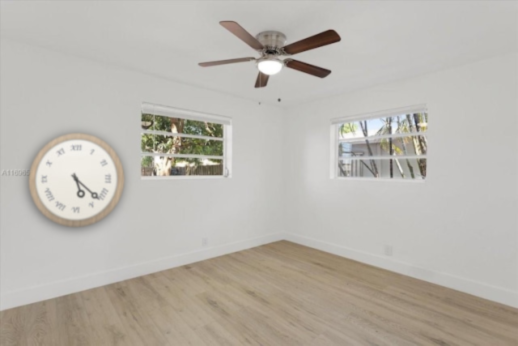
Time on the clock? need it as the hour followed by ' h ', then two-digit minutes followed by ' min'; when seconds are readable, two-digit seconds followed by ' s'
5 h 22 min
